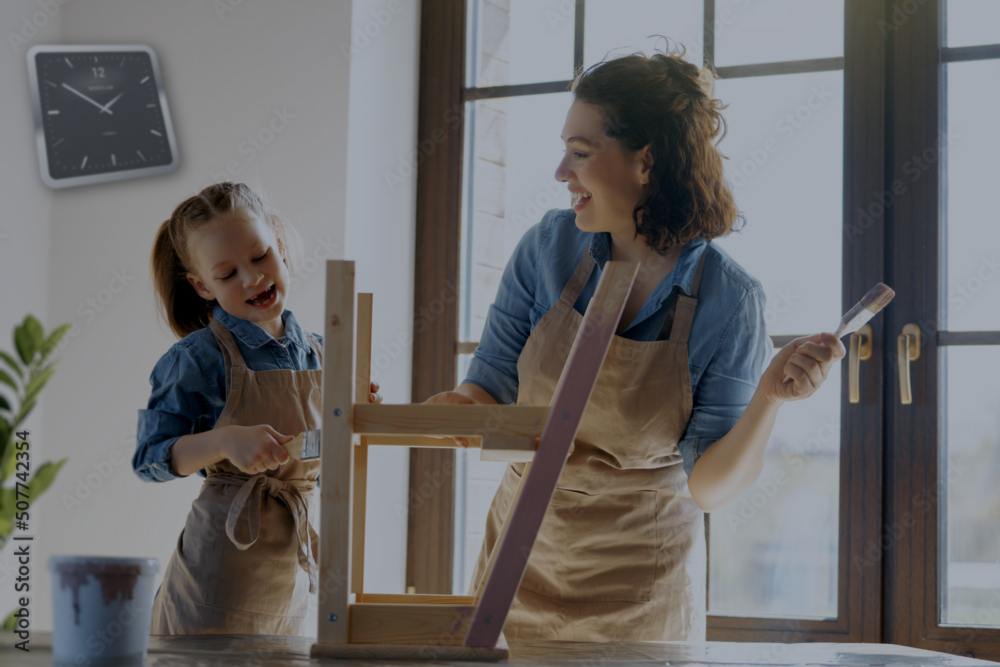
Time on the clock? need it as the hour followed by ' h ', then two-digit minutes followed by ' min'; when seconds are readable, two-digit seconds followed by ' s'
1 h 51 min
